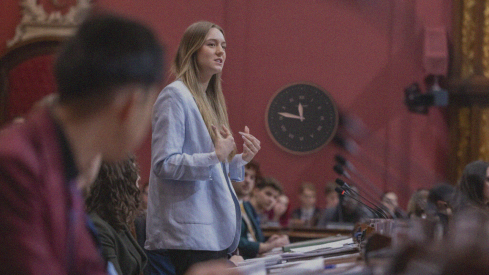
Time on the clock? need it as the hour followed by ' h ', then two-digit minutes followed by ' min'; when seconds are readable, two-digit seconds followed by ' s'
11 h 47 min
